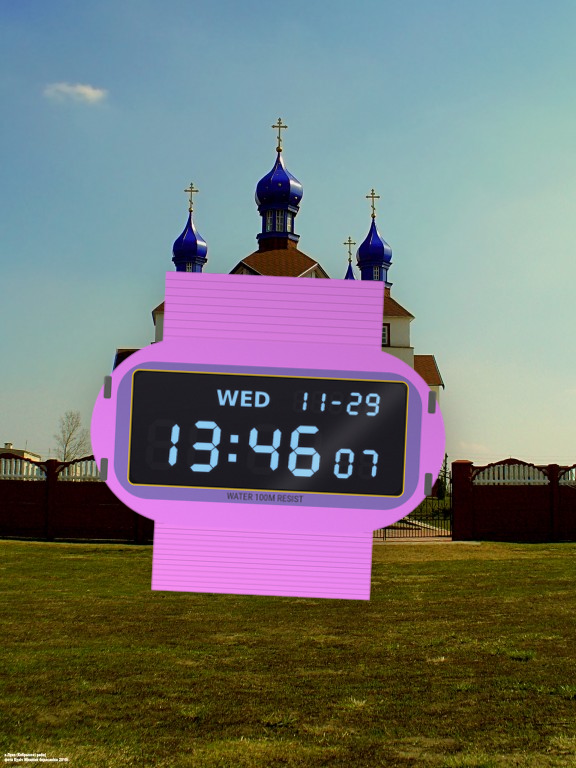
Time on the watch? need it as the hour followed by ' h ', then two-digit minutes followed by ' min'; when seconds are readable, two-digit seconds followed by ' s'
13 h 46 min 07 s
